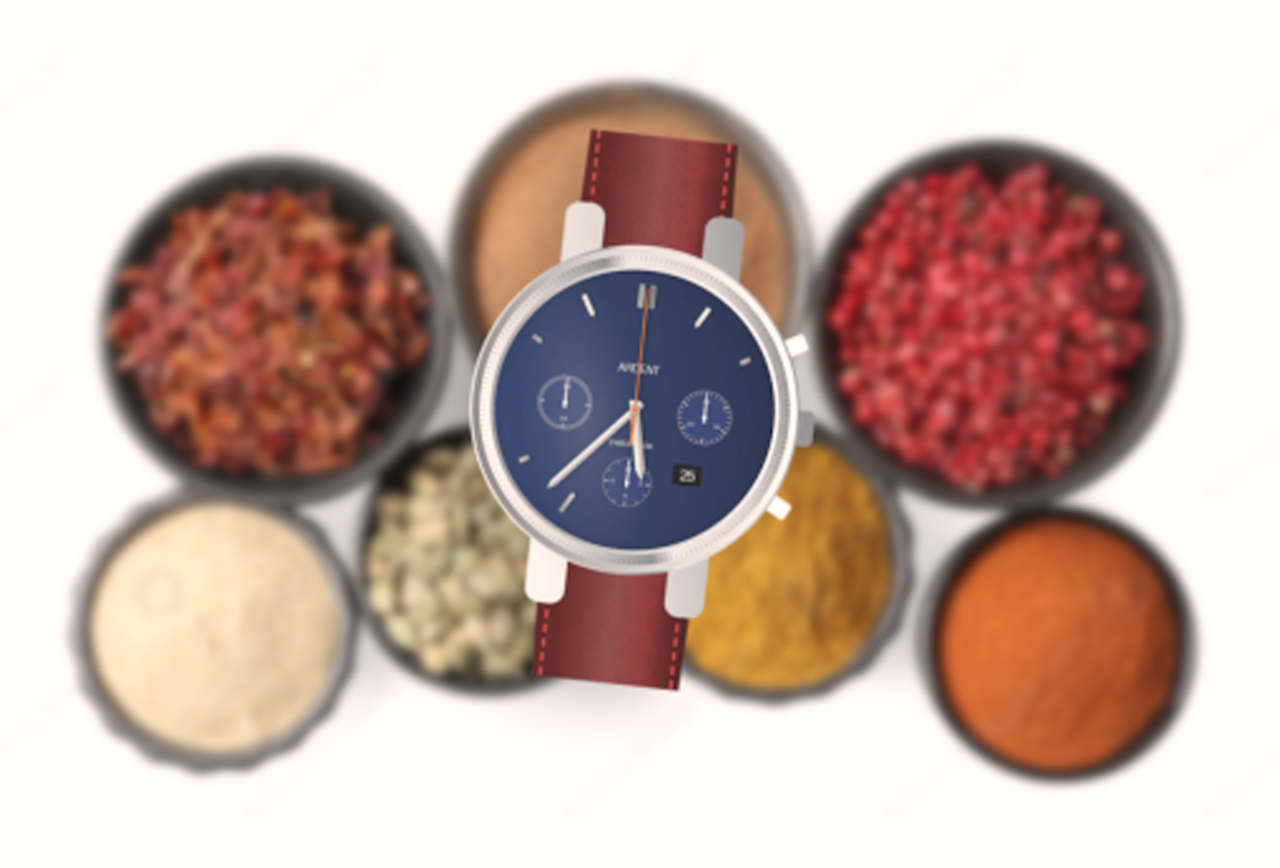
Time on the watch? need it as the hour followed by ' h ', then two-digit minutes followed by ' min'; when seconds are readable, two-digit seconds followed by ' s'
5 h 37 min
